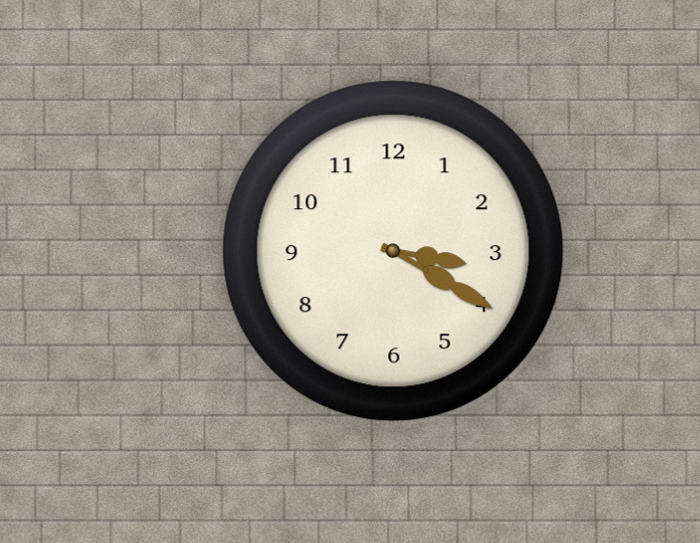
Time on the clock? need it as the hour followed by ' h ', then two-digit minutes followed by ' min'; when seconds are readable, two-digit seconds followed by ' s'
3 h 20 min
